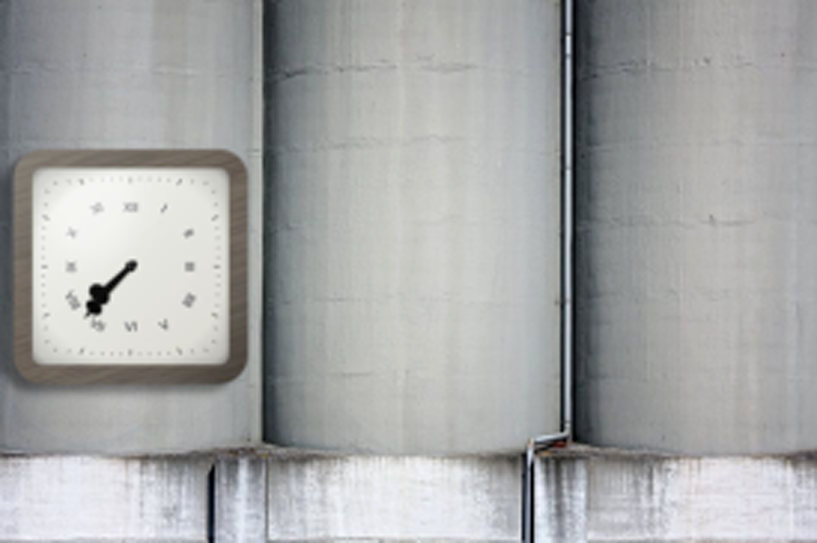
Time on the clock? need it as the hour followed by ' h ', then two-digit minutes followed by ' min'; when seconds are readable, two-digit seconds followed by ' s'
7 h 37 min
